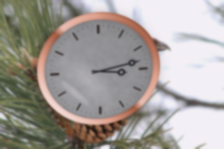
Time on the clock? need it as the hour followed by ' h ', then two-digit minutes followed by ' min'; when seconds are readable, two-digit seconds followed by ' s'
3 h 13 min
